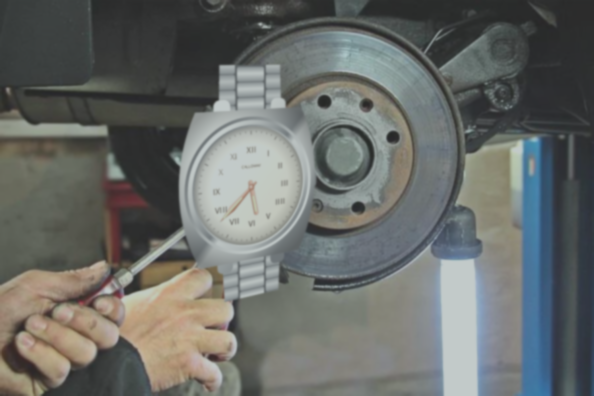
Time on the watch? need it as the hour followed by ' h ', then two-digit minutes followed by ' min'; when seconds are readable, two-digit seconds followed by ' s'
5 h 38 min
